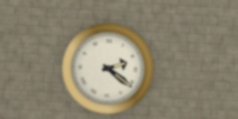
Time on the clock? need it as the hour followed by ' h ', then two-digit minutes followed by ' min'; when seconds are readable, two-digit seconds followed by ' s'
2 h 21 min
